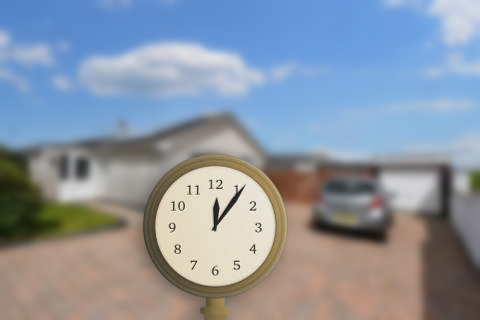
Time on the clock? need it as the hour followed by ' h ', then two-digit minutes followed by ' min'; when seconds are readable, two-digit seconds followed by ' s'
12 h 06 min
